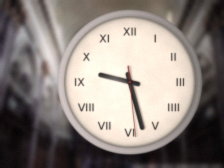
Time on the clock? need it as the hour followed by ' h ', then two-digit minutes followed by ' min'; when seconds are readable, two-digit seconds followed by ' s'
9 h 27 min 29 s
